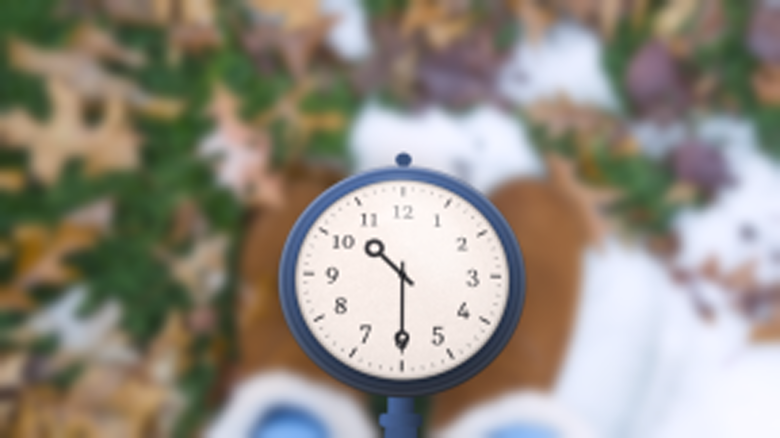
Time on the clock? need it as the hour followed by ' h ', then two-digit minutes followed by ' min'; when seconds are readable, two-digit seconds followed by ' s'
10 h 30 min
